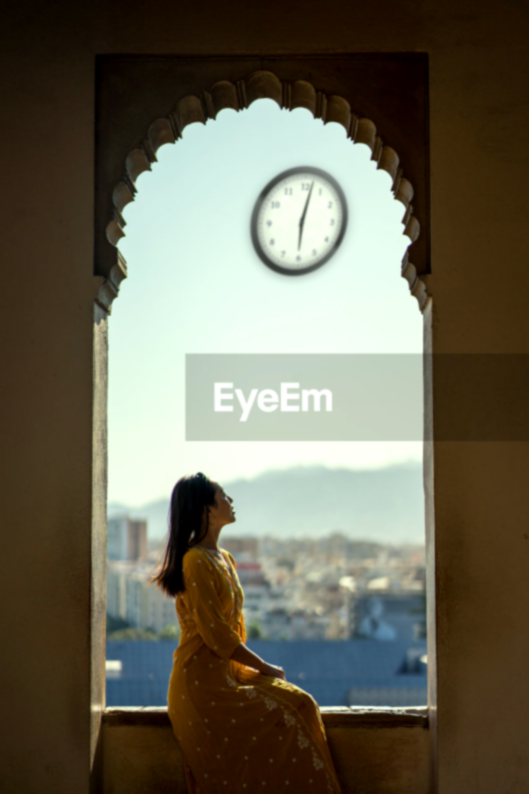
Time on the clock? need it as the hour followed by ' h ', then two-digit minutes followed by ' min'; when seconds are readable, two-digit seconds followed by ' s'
6 h 02 min
